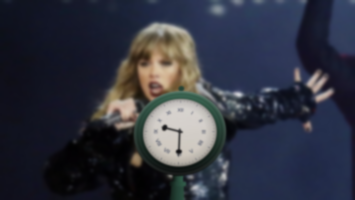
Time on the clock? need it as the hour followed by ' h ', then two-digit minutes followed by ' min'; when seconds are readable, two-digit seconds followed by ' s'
9 h 30 min
